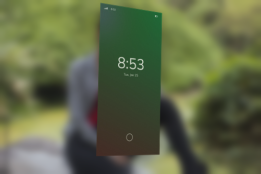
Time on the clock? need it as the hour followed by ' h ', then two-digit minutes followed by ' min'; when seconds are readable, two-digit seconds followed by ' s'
8 h 53 min
